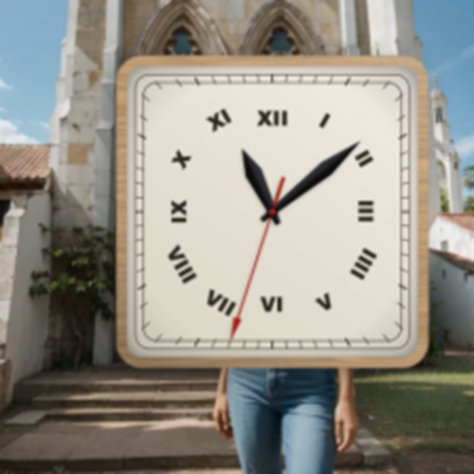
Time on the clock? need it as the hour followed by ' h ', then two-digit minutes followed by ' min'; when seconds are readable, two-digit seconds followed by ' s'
11 h 08 min 33 s
